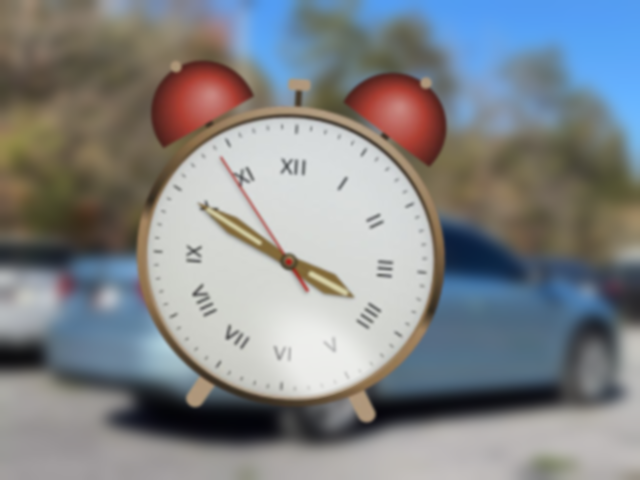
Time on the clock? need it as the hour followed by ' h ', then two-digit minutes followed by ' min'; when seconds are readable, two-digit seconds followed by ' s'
3 h 49 min 54 s
